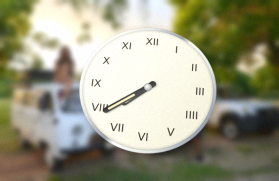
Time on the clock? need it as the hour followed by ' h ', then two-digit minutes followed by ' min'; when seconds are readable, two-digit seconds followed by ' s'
7 h 39 min
